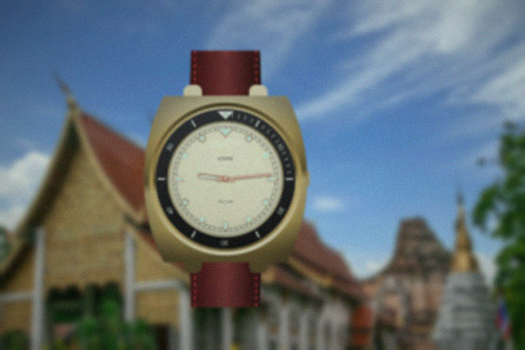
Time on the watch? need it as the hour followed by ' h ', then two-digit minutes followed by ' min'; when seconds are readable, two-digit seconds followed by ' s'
9 h 14 min
